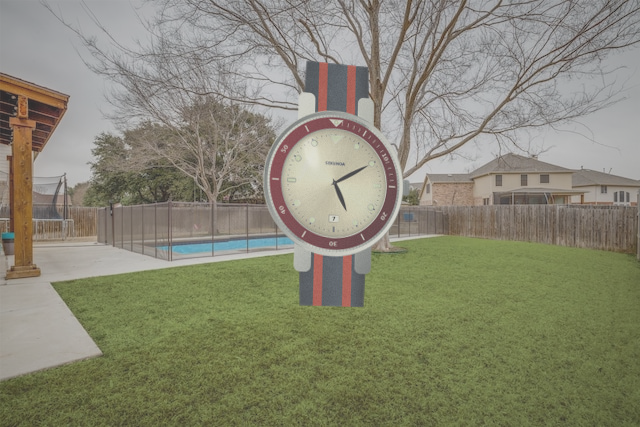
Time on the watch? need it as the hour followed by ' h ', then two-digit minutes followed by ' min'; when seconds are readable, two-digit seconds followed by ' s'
5 h 10 min
